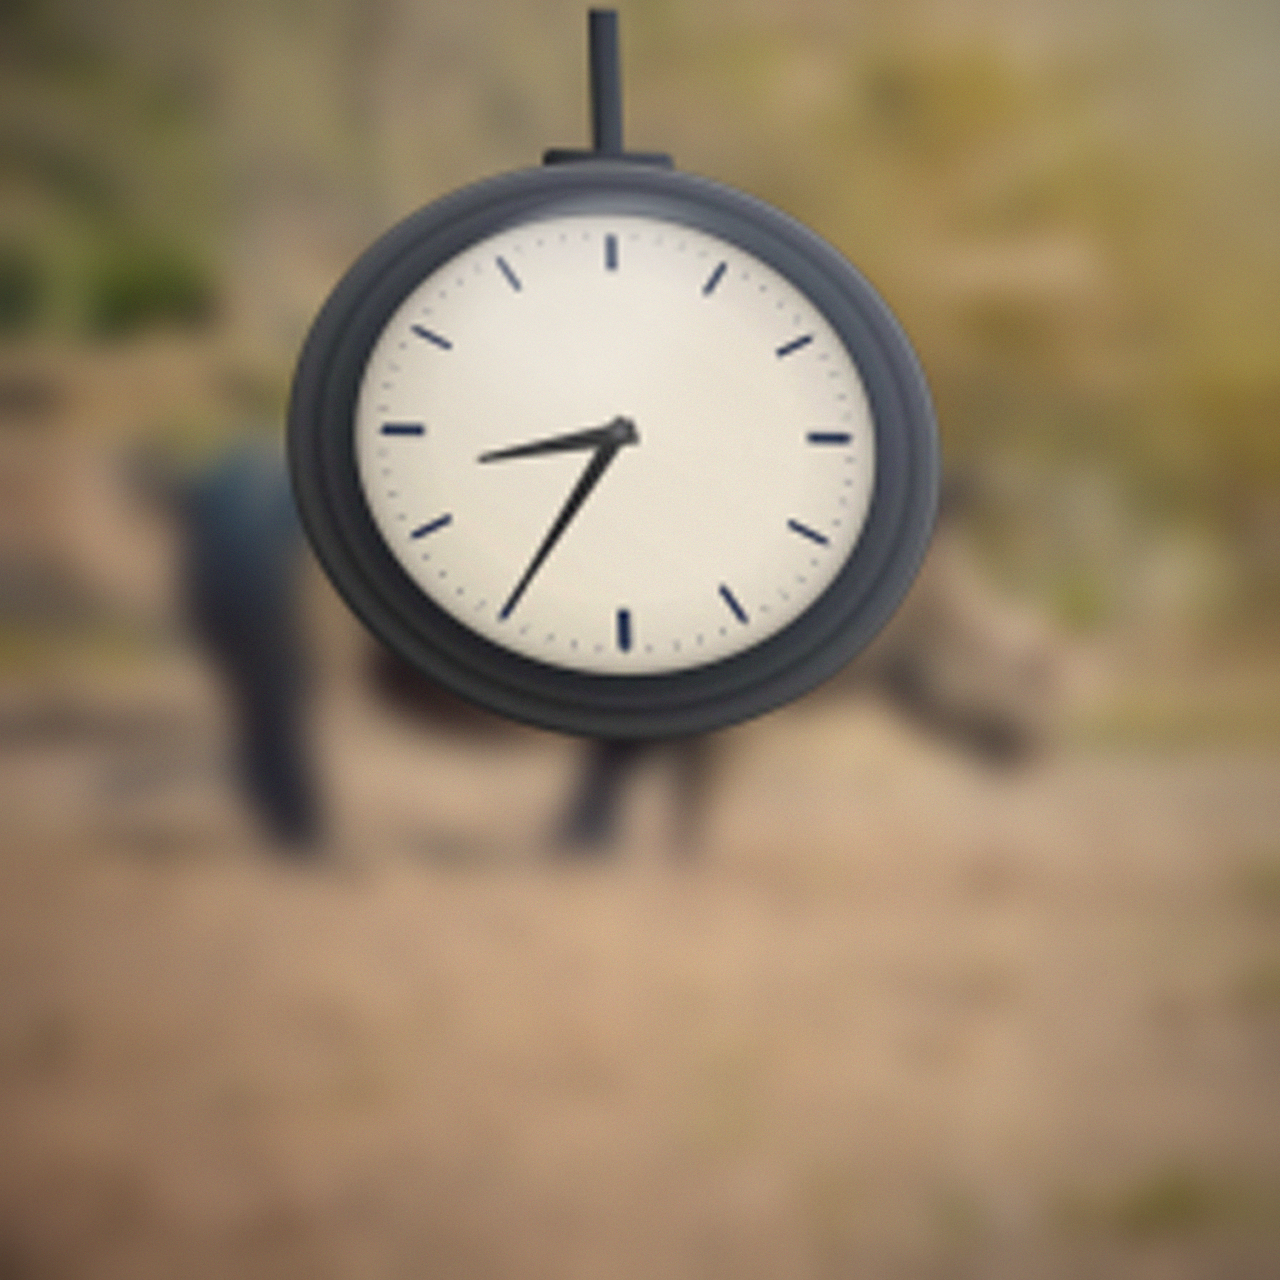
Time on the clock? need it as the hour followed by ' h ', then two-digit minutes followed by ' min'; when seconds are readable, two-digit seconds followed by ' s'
8 h 35 min
